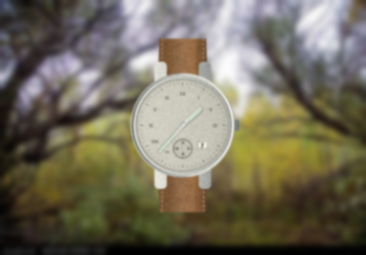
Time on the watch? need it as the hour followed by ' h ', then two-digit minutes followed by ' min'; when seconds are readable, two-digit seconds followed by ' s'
1 h 37 min
